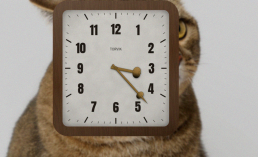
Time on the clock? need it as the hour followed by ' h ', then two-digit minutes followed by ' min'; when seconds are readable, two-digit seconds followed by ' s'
3 h 23 min
